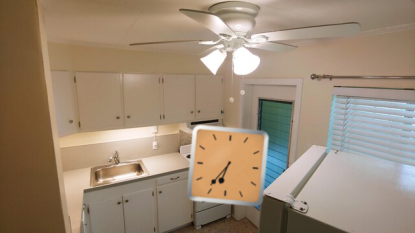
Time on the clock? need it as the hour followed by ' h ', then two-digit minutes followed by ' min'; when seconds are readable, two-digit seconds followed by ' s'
6 h 36 min
